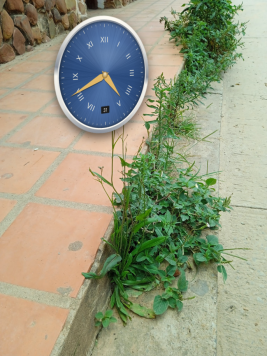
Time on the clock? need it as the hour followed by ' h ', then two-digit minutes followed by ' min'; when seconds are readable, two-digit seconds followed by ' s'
4 h 41 min
